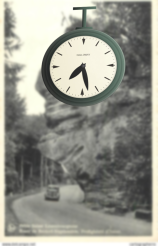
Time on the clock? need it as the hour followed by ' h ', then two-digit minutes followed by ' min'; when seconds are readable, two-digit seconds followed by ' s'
7 h 28 min
